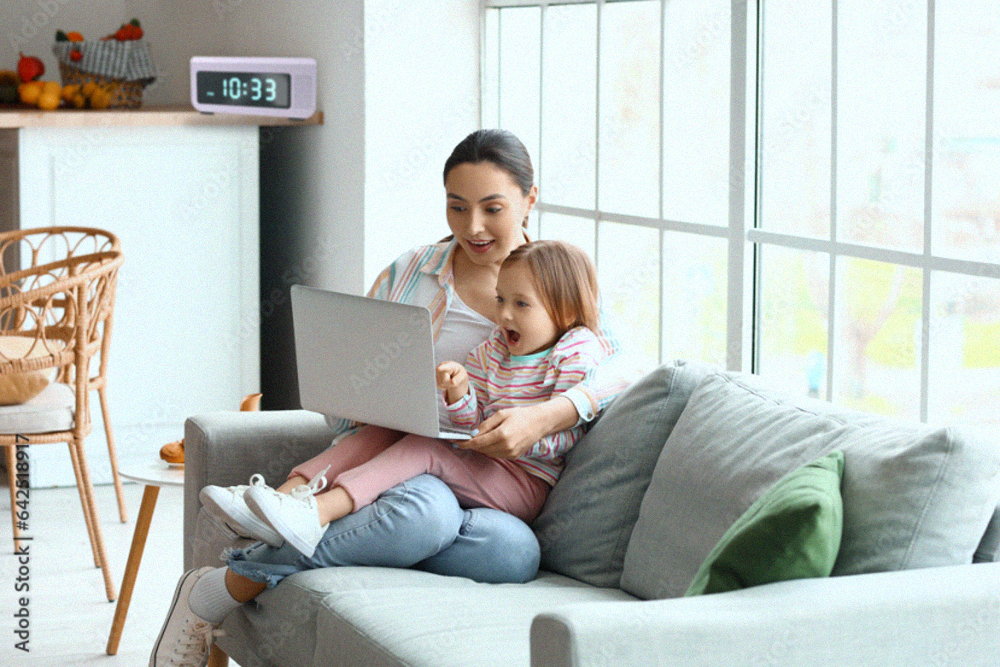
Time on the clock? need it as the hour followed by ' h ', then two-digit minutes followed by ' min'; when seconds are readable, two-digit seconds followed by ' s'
10 h 33 min
